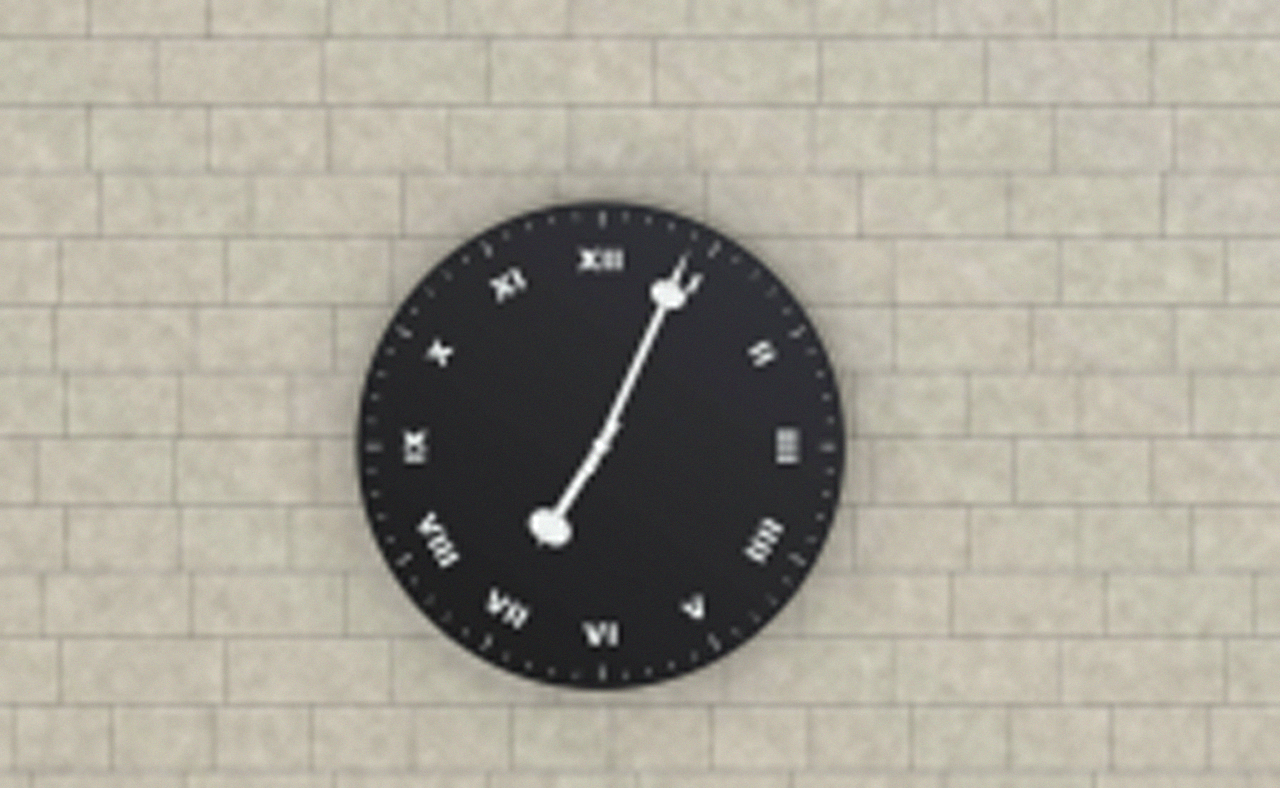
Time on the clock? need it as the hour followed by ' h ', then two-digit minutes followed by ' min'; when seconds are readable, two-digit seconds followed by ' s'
7 h 04 min
